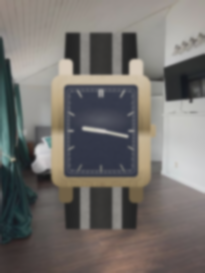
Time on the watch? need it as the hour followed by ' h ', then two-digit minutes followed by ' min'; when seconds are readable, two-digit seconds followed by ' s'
9 h 17 min
